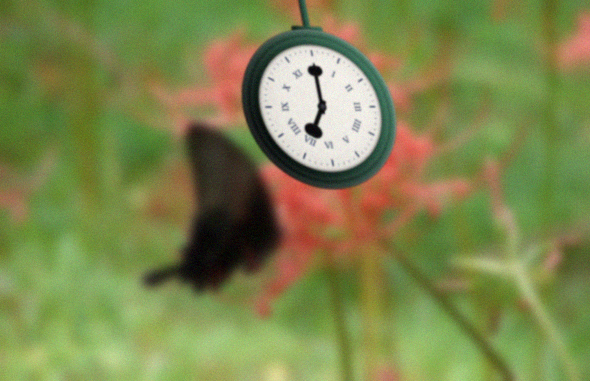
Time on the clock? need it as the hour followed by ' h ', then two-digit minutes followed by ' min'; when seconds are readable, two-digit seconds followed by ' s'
7 h 00 min
